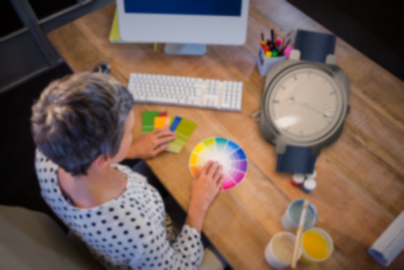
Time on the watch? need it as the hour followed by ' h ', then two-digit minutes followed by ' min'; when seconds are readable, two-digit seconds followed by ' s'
9 h 18 min
